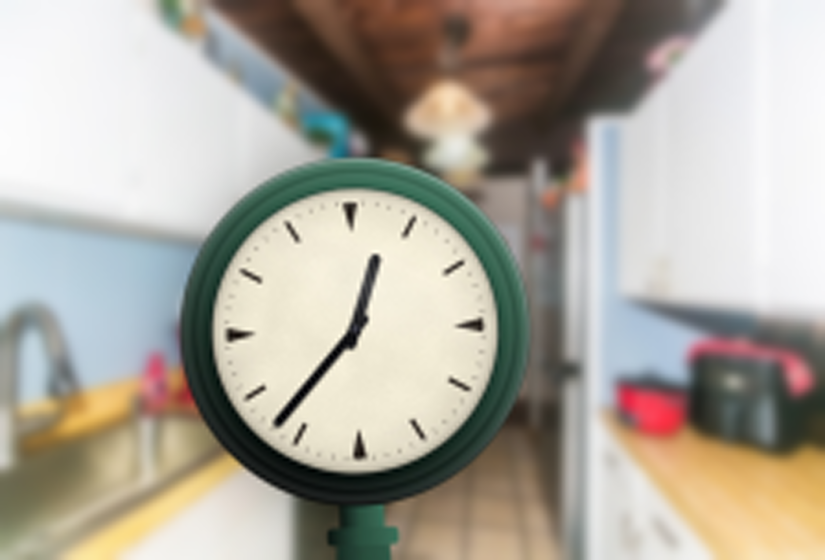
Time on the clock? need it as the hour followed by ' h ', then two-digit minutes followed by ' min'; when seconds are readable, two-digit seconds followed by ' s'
12 h 37 min
